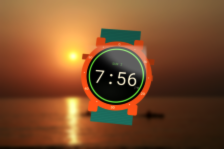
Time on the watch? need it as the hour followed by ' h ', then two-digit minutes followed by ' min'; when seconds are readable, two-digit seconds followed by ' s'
7 h 56 min
